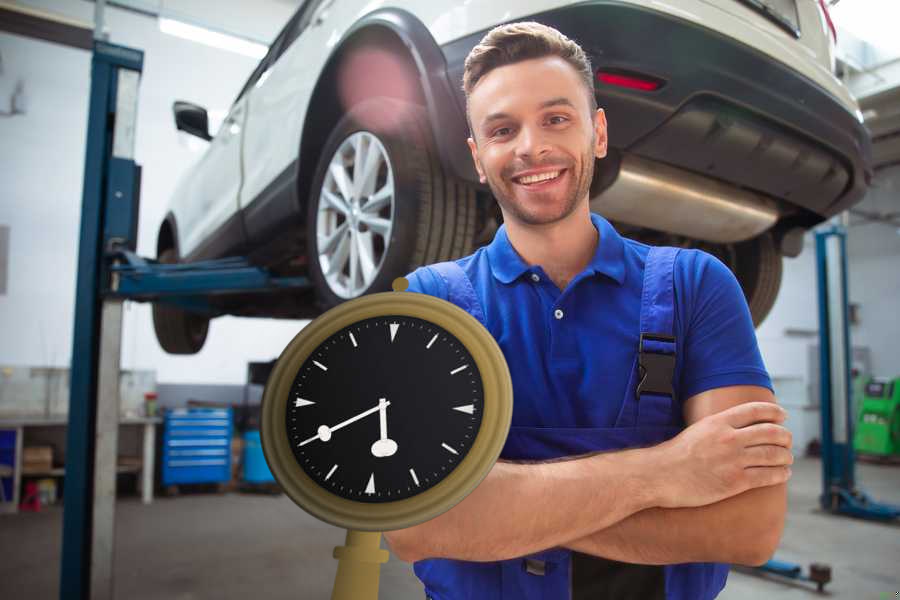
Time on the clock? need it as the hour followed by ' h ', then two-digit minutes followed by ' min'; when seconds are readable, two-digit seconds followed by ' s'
5 h 40 min
